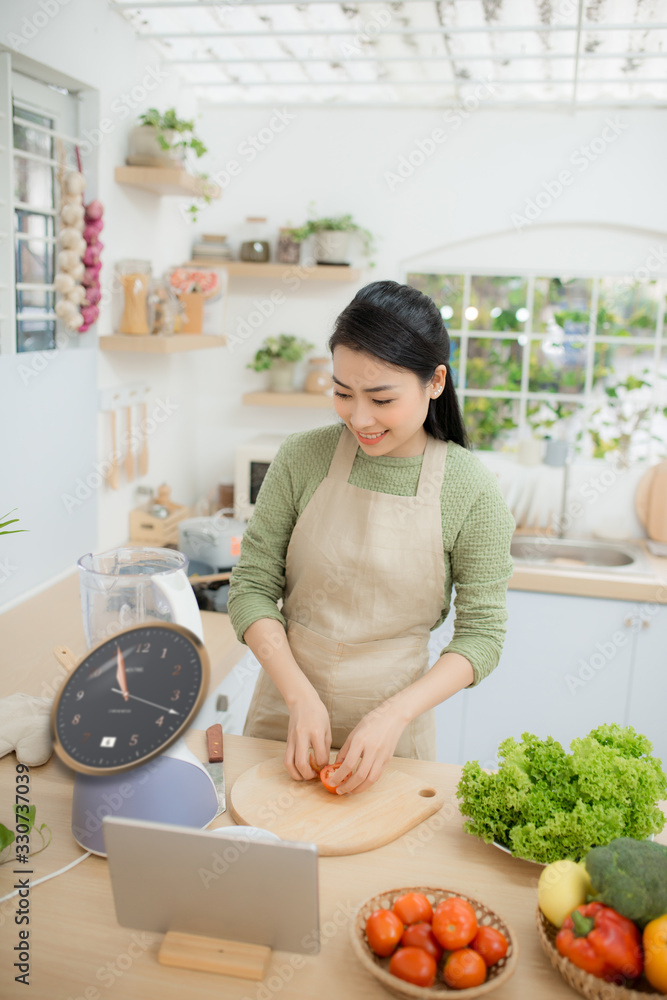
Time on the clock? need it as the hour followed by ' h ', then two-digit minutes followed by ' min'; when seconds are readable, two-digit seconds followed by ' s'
10 h 55 min 18 s
